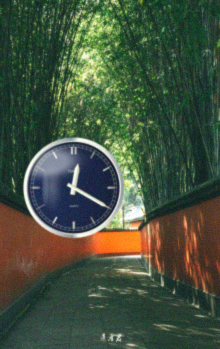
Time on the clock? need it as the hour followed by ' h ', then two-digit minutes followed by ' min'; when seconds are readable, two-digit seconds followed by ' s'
12 h 20 min
